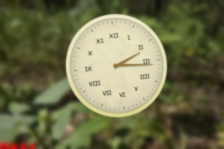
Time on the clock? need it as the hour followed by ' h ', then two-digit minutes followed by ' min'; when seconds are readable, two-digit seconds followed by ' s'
2 h 16 min
